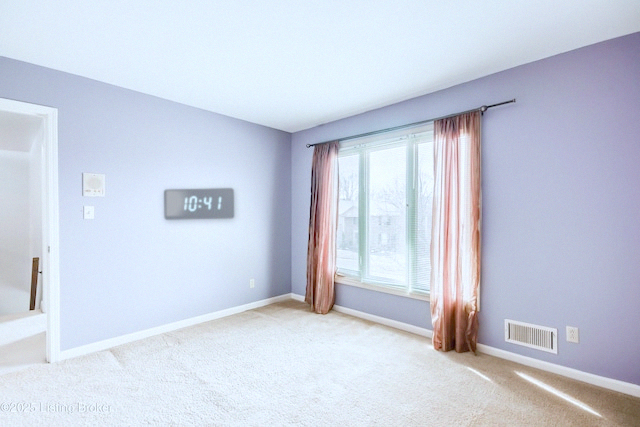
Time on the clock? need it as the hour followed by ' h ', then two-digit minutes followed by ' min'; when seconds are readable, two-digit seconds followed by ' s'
10 h 41 min
